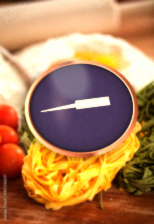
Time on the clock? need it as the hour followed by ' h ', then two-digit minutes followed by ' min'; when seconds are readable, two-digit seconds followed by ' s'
2 h 43 min
